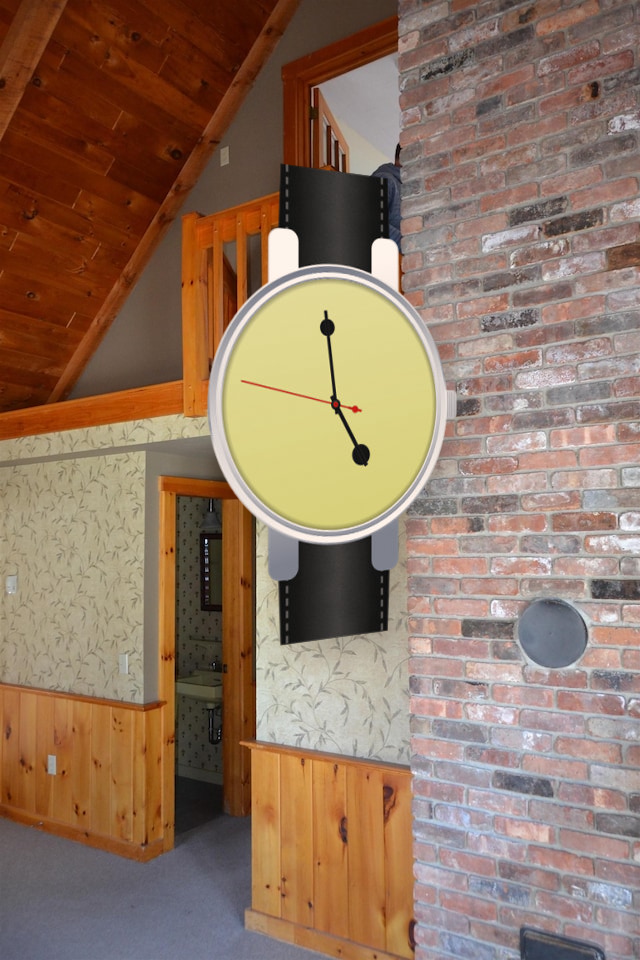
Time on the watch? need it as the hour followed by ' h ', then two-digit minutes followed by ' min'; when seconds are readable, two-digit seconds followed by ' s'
4 h 58 min 47 s
